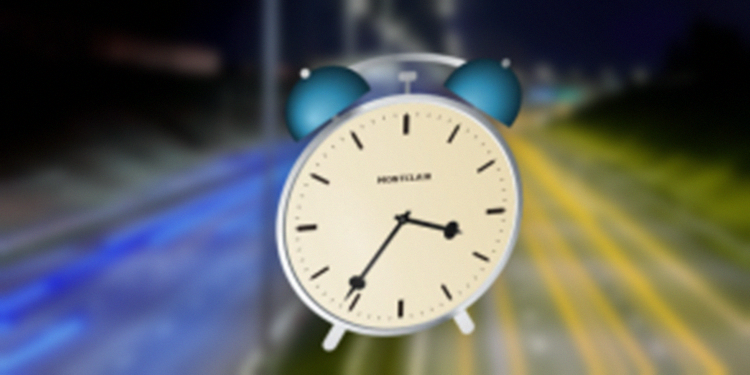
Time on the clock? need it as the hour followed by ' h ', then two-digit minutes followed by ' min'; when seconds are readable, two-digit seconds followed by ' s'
3 h 36 min
